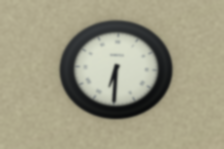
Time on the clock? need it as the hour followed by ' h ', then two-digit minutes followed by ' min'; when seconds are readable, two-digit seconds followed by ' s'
6 h 30 min
